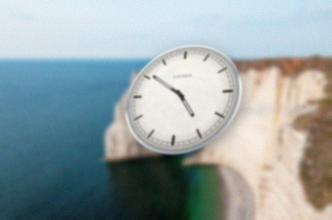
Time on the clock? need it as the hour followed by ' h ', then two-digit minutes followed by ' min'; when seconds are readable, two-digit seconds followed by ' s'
4 h 51 min
